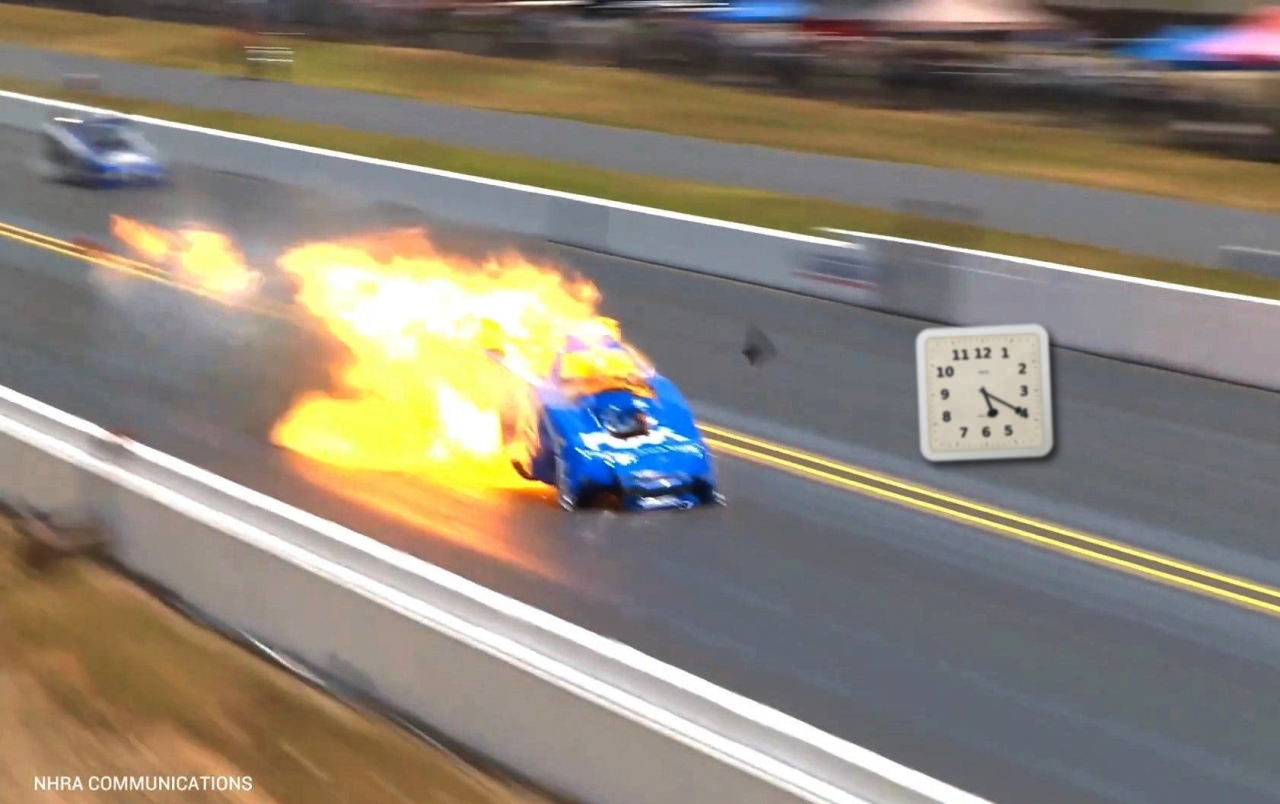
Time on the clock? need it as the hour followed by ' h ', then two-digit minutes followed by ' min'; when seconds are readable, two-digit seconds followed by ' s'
5 h 20 min
